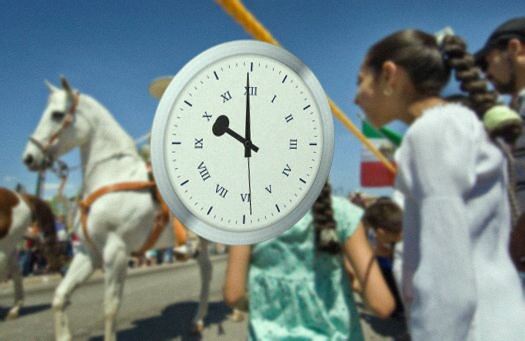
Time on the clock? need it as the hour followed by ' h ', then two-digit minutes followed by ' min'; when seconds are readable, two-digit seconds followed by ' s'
9 h 59 min 29 s
